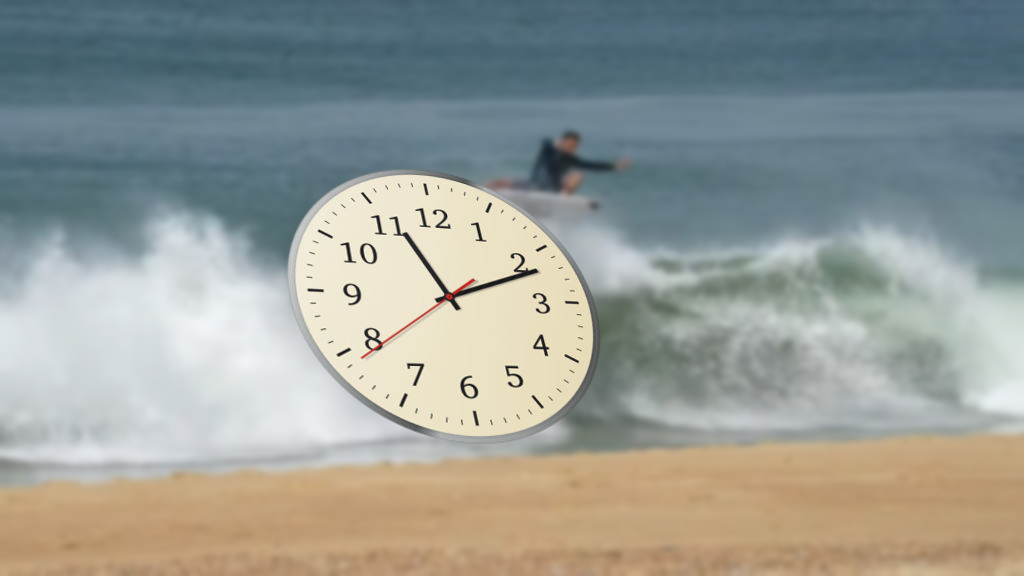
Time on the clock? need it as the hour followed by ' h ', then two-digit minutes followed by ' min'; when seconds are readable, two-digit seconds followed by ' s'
11 h 11 min 39 s
